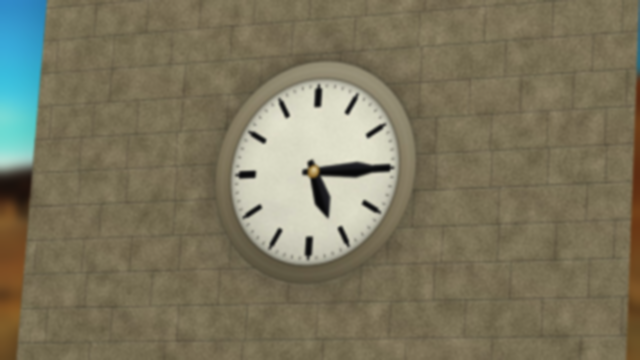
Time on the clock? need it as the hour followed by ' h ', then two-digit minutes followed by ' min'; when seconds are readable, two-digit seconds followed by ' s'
5 h 15 min
